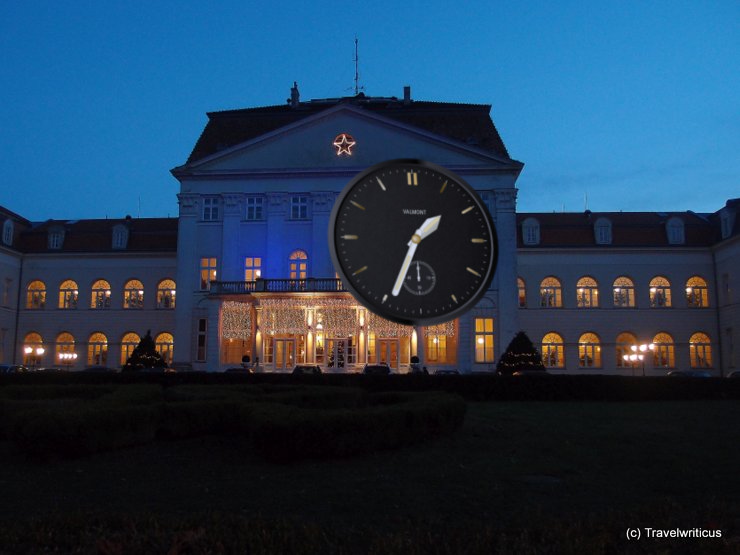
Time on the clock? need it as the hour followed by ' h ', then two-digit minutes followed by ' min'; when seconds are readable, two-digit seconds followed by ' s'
1 h 34 min
